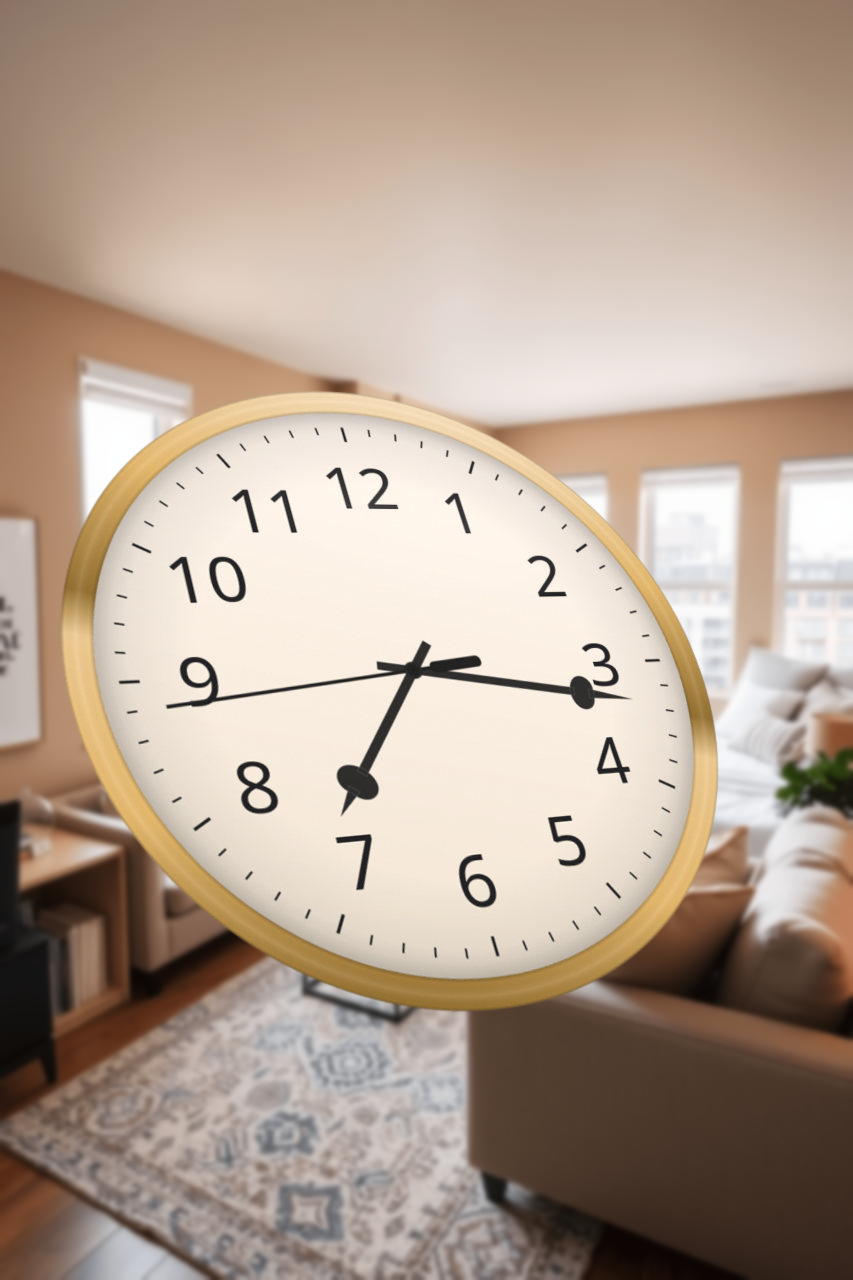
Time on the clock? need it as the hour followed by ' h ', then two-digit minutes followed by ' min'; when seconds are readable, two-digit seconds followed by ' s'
7 h 16 min 44 s
